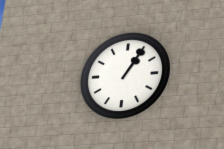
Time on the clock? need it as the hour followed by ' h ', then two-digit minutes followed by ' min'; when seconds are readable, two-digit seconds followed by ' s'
1 h 05 min
